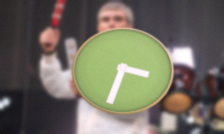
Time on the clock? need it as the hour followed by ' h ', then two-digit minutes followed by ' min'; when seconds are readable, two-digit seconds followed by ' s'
3 h 33 min
